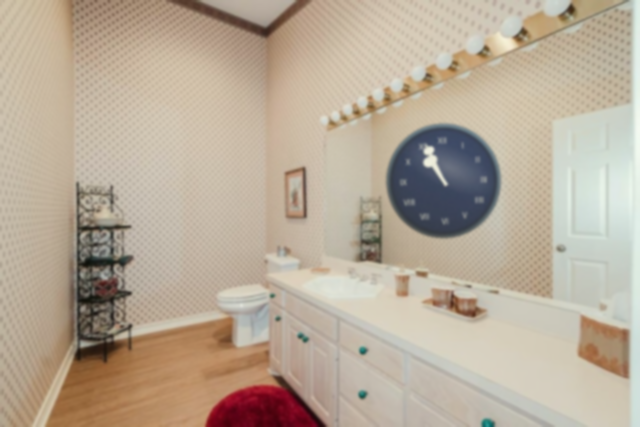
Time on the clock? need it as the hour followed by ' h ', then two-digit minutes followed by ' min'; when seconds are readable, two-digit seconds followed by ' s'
10 h 56 min
